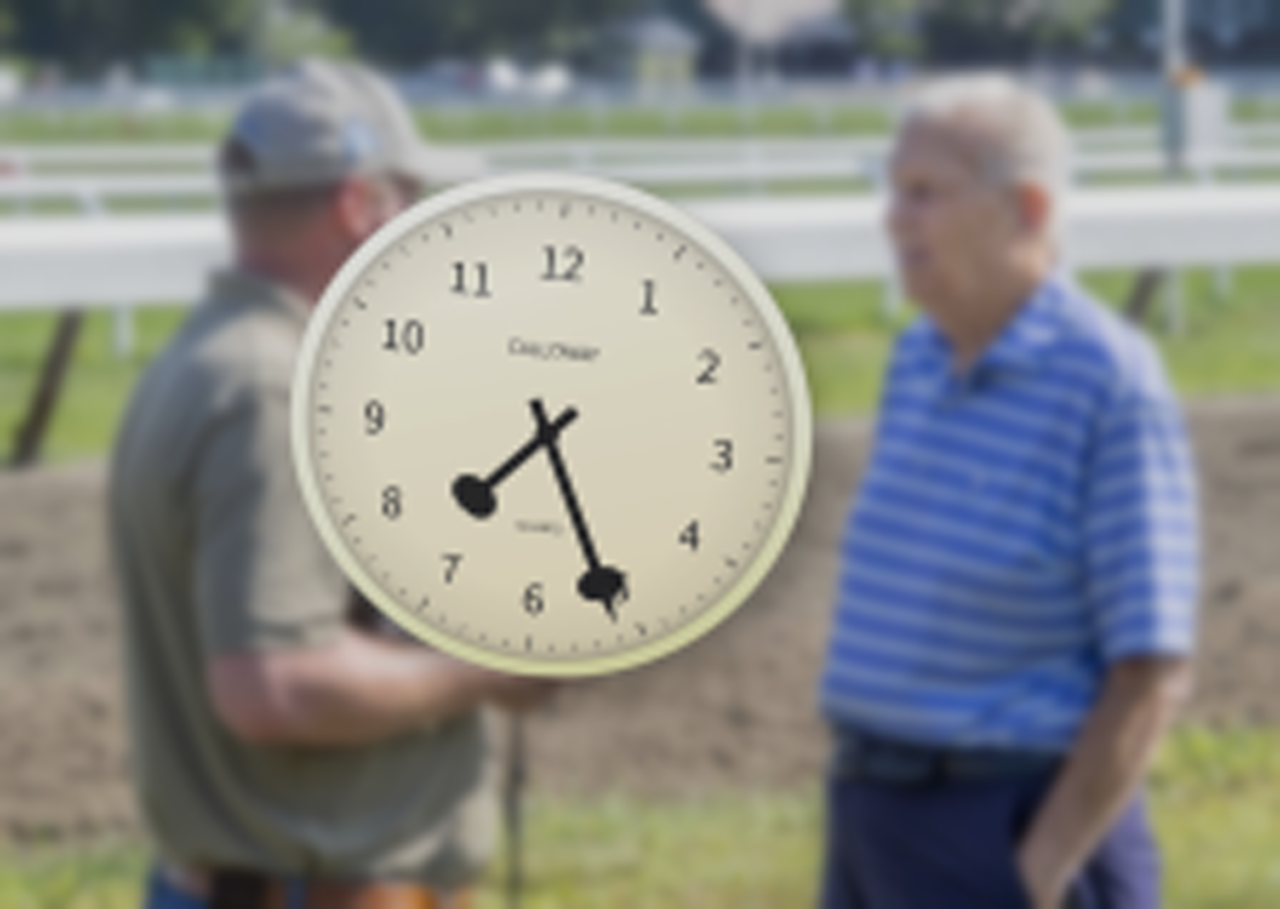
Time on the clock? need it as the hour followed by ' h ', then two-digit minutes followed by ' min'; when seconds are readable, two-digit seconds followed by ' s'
7 h 26 min
